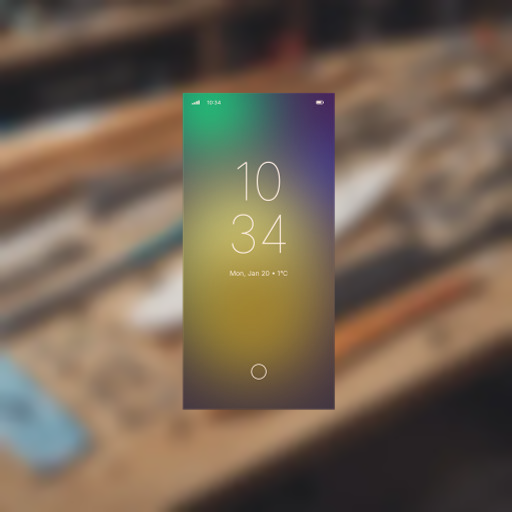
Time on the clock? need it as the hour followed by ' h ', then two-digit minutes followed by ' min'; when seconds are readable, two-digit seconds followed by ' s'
10 h 34 min
